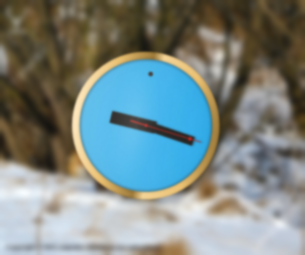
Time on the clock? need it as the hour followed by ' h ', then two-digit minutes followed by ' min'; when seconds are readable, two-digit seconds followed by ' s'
9 h 17 min 17 s
